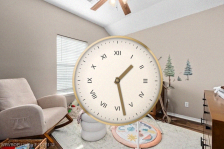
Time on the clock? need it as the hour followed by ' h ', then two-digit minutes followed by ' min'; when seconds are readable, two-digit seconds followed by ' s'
1 h 28 min
